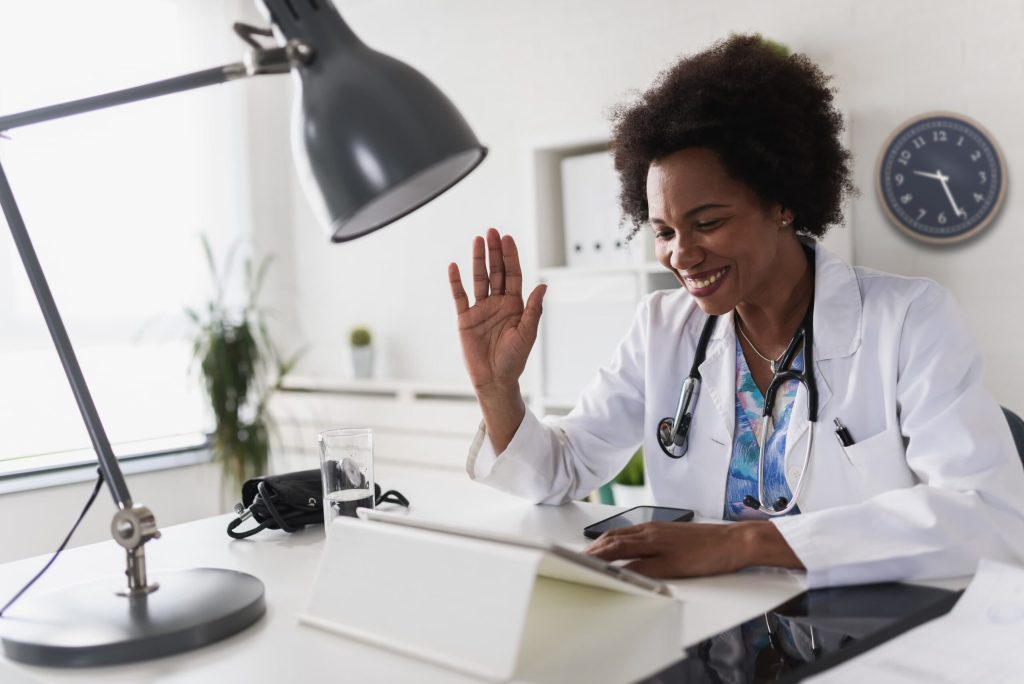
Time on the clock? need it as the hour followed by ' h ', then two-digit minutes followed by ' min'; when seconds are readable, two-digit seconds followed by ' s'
9 h 26 min
